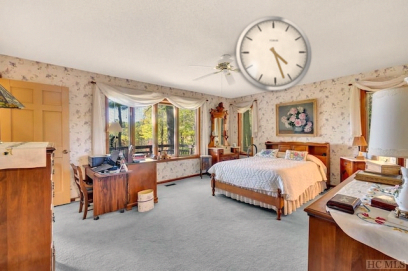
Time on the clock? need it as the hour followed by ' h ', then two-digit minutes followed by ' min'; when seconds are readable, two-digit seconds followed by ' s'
4 h 27 min
